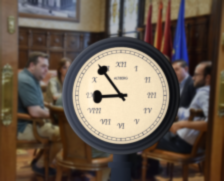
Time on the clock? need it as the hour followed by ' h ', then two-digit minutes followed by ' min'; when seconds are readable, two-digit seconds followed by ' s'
8 h 54 min
